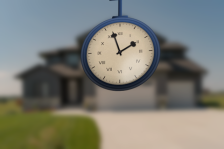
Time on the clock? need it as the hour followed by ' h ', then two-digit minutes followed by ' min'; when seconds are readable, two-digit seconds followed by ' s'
1 h 57 min
